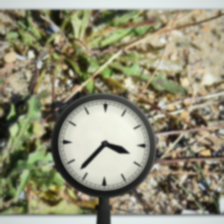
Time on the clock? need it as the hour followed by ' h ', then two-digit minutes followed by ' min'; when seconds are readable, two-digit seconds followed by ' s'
3 h 37 min
